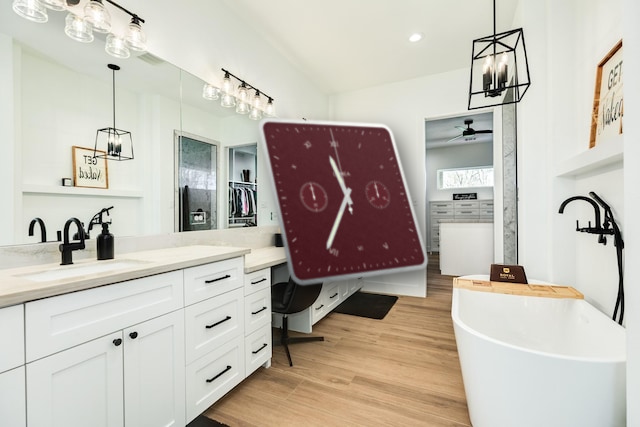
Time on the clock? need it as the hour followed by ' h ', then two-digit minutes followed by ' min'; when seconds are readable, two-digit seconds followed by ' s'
11 h 36 min
